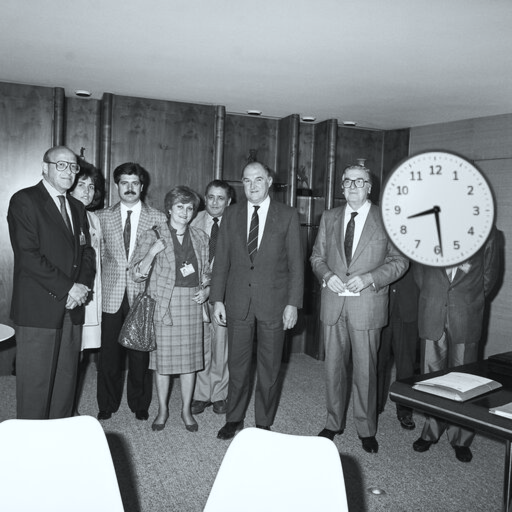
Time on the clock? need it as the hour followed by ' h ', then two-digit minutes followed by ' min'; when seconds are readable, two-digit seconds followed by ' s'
8 h 29 min
